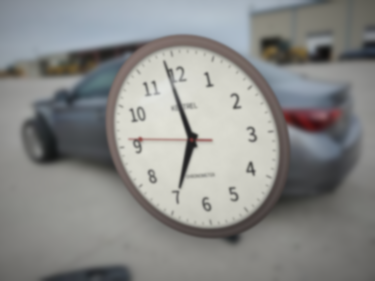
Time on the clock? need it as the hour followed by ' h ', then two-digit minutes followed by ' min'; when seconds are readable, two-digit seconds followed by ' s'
6 h 58 min 46 s
